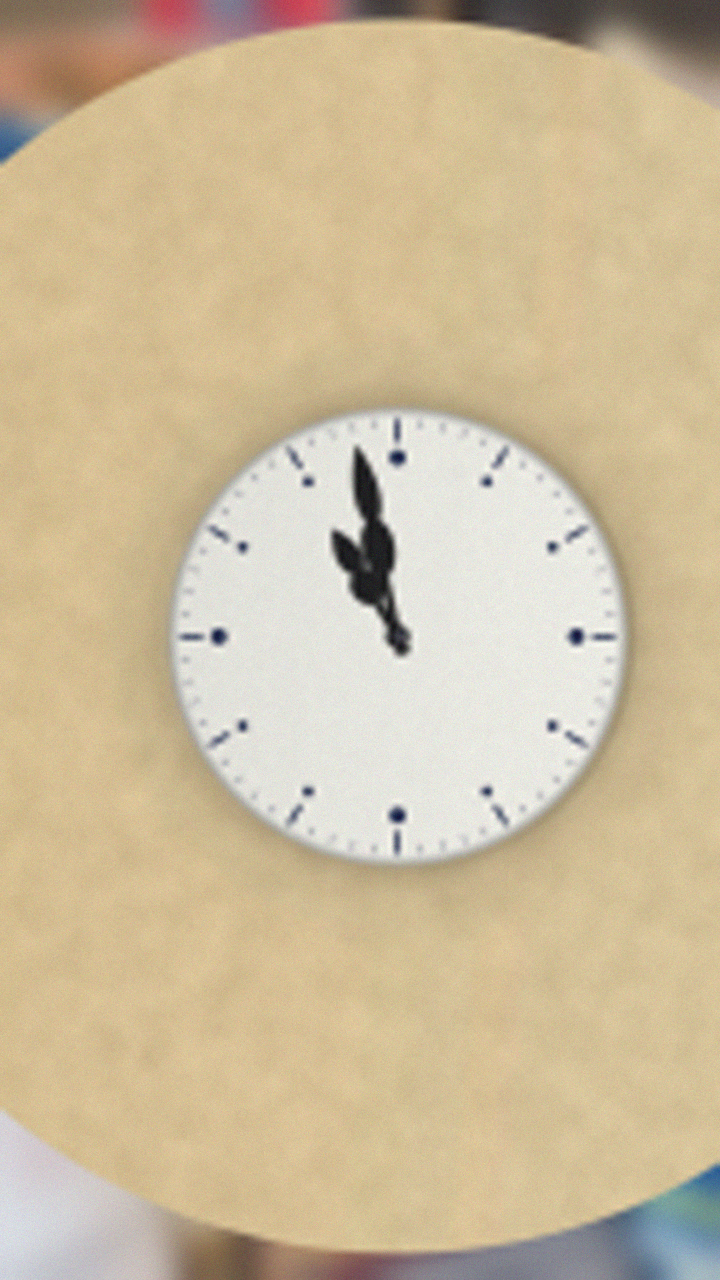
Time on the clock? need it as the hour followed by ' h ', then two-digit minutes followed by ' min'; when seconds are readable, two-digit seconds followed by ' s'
10 h 58 min
